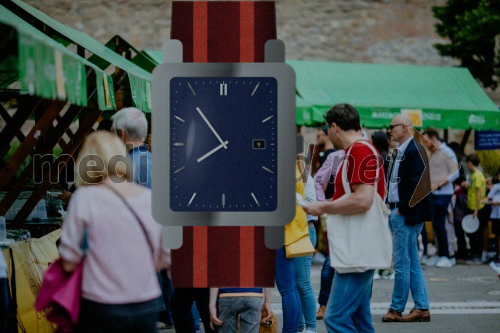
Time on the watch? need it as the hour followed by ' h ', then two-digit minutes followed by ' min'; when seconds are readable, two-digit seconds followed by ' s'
7 h 54 min
